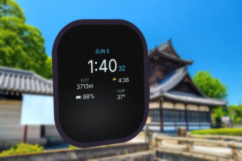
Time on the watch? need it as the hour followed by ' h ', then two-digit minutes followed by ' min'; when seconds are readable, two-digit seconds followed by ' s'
1 h 40 min
